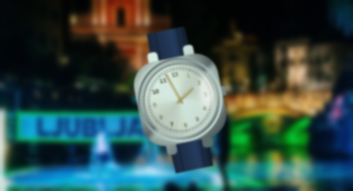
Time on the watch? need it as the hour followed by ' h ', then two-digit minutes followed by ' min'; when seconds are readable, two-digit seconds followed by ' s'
1 h 57 min
